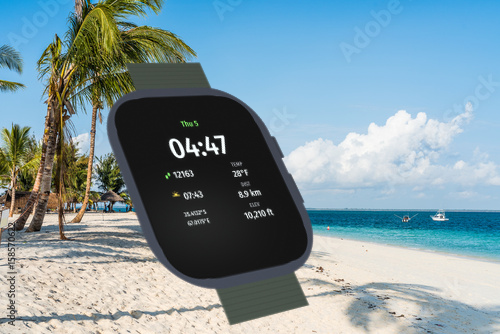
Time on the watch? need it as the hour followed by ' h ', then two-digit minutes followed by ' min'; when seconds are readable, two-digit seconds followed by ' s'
4 h 47 min
